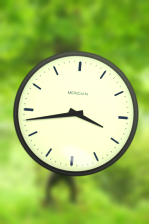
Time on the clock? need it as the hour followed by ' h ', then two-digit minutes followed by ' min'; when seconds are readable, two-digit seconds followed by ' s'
3 h 43 min
